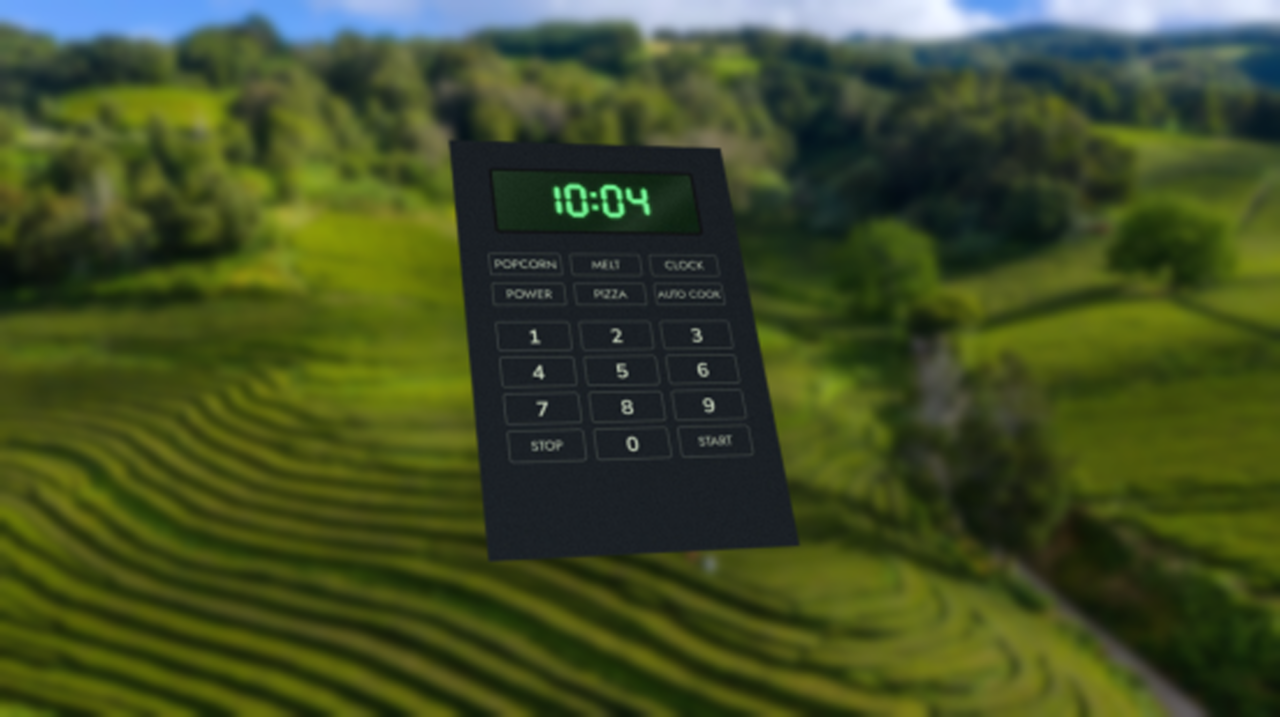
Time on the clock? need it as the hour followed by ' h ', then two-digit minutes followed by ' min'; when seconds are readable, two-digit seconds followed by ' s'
10 h 04 min
